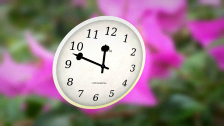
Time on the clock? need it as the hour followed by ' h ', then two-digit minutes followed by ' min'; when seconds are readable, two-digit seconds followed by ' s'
11 h 48 min
